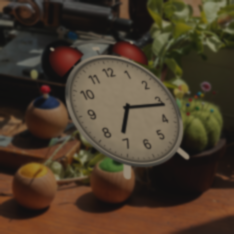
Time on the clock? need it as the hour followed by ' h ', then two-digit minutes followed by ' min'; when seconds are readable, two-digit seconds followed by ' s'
7 h 16 min
